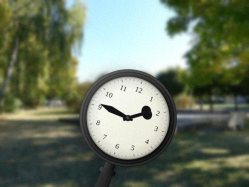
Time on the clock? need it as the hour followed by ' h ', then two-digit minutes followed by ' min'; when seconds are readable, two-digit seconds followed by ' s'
1 h 46 min
